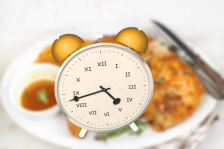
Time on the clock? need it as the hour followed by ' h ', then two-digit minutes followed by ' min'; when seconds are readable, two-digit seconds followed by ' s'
4 h 43 min
